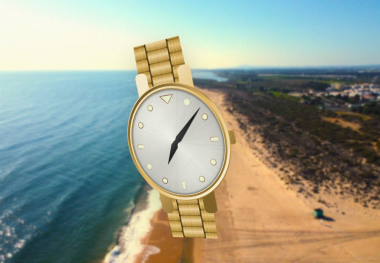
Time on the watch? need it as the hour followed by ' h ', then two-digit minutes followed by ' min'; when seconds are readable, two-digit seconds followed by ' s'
7 h 08 min
